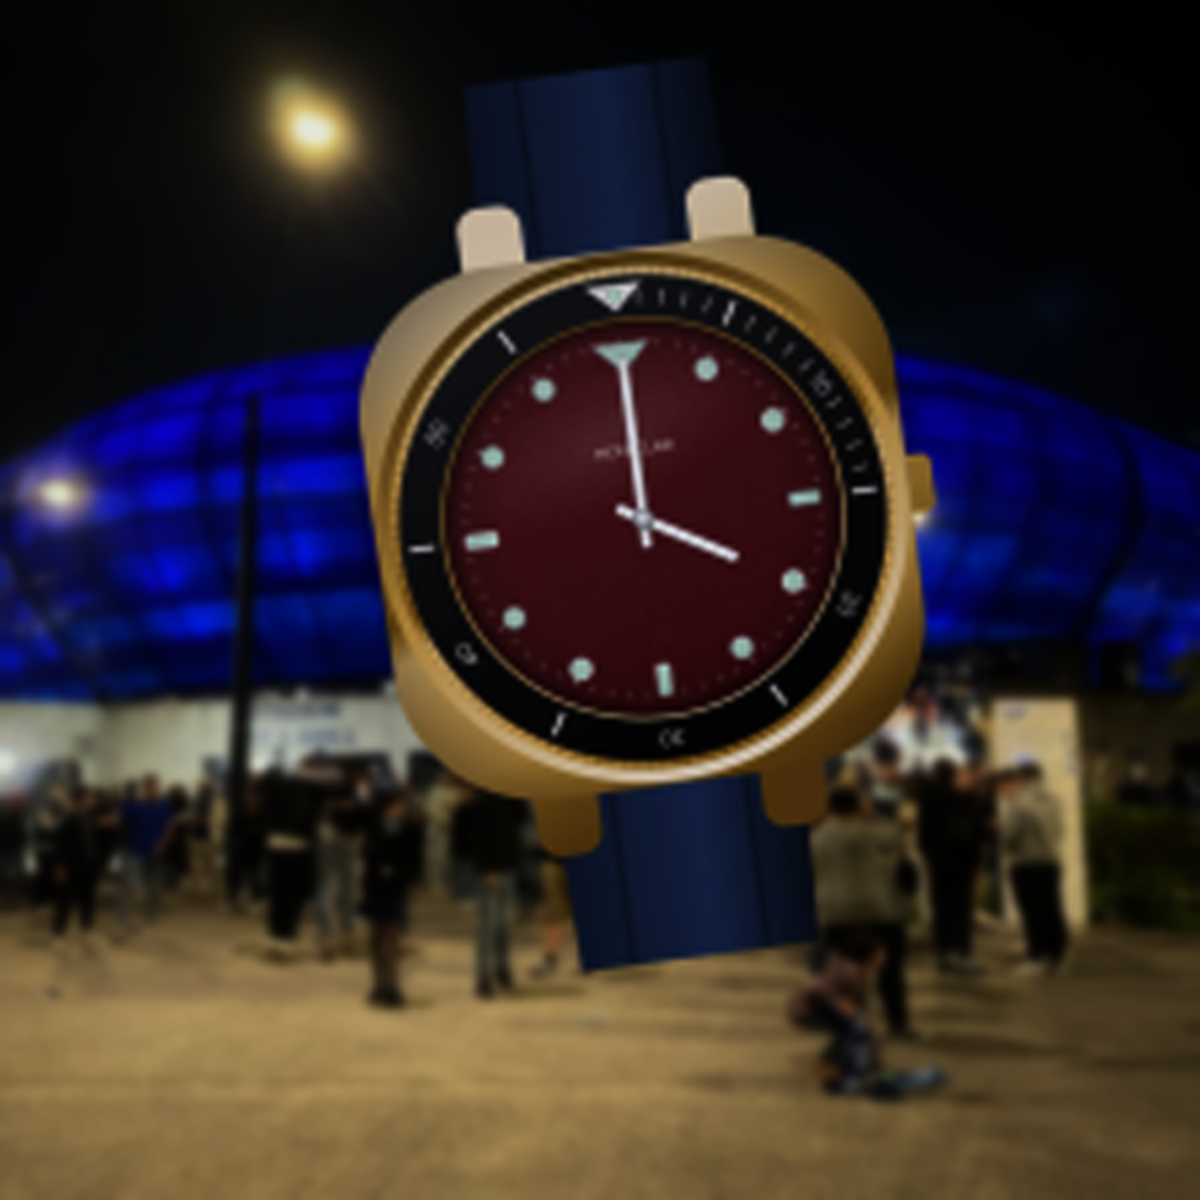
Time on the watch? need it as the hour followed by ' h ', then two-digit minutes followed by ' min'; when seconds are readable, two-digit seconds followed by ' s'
4 h 00 min
